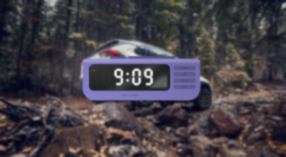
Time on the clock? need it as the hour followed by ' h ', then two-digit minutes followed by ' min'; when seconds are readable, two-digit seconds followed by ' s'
9 h 09 min
